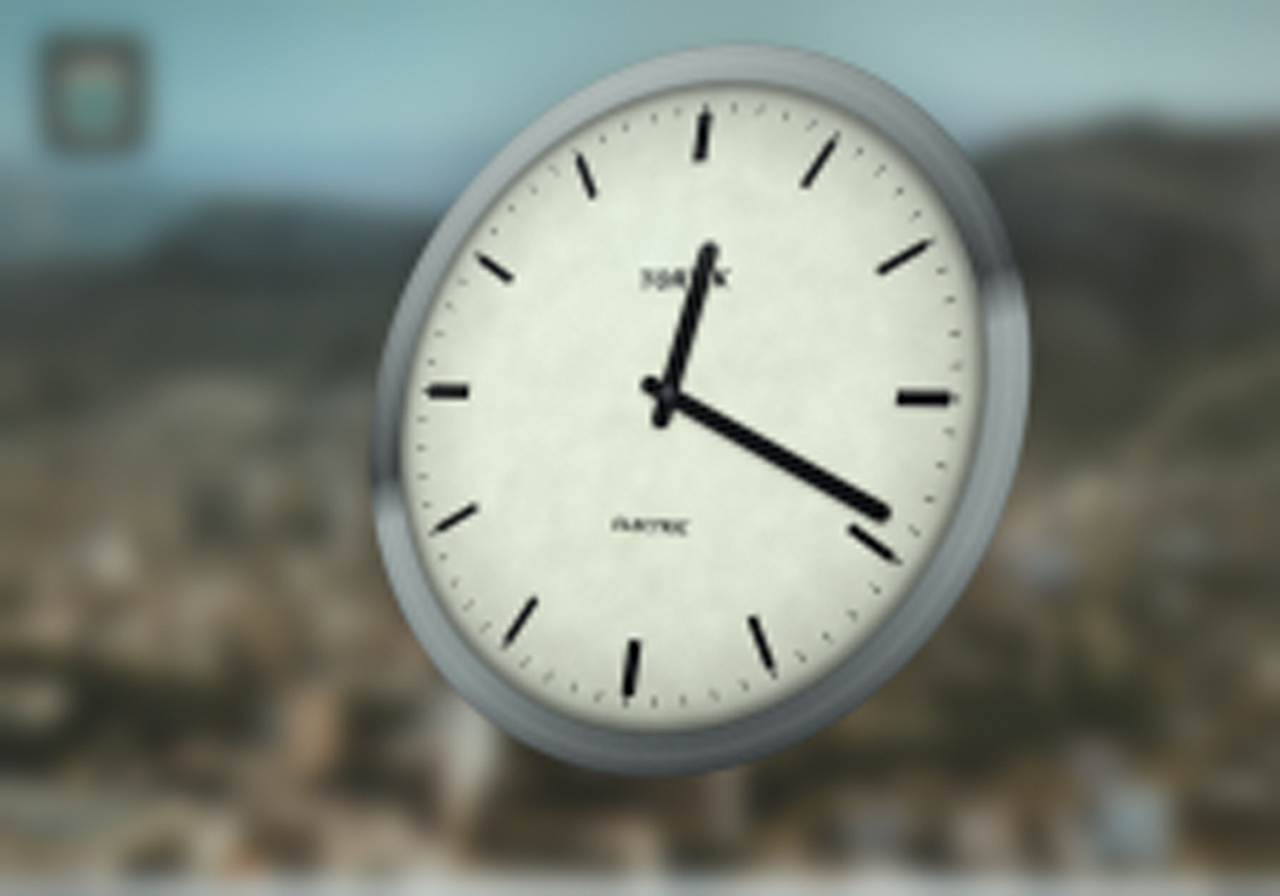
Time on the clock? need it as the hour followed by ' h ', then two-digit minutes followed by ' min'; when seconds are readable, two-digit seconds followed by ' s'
12 h 19 min
